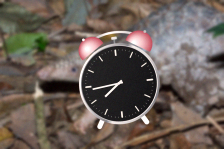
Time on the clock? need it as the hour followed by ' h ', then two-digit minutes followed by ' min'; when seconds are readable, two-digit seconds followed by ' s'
7 h 44 min
